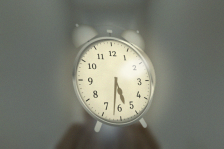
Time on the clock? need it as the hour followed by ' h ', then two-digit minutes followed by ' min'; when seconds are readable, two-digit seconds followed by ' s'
5 h 32 min
